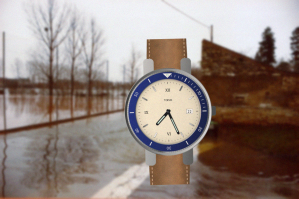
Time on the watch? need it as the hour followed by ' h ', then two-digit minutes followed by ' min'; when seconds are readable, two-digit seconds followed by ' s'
7 h 26 min
